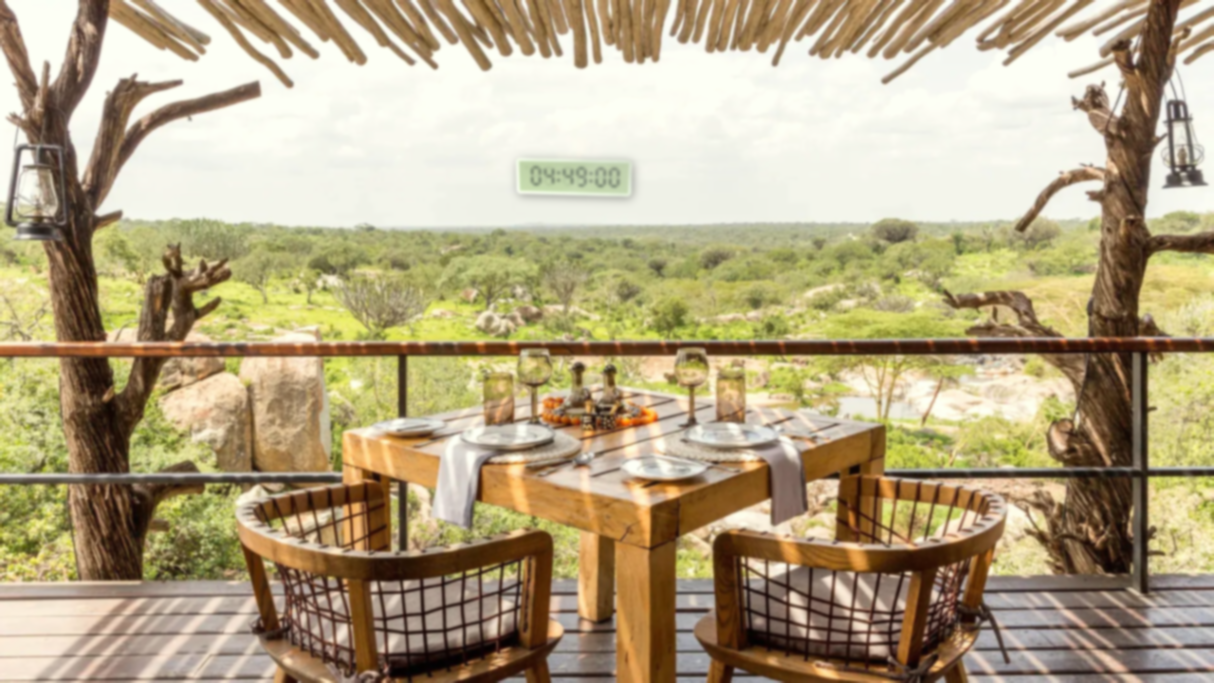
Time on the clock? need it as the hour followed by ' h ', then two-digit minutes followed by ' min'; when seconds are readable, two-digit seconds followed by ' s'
4 h 49 min 00 s
